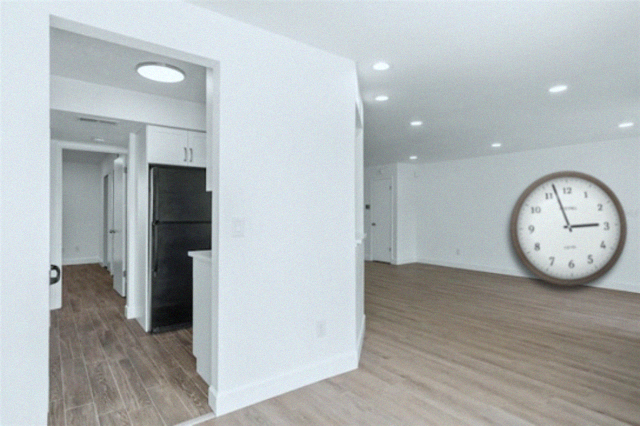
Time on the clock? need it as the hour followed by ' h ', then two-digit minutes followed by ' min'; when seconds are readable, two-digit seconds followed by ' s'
2 h 57 min
